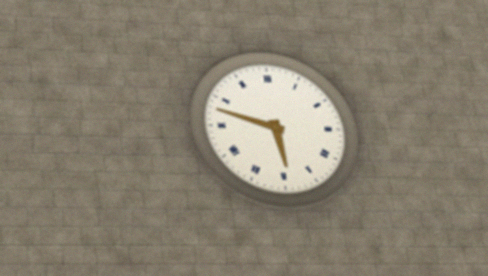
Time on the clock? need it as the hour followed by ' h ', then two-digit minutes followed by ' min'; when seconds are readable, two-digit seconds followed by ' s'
5 h 48 min
